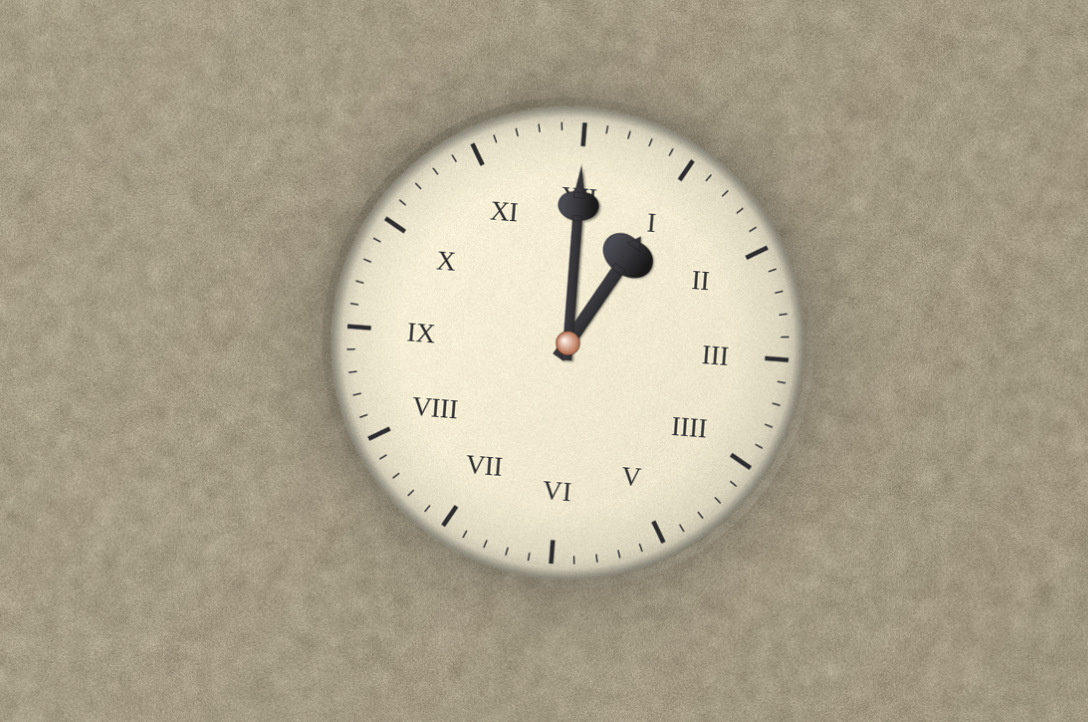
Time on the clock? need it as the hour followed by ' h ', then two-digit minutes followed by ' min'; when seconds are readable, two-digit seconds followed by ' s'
1 h 00 min
